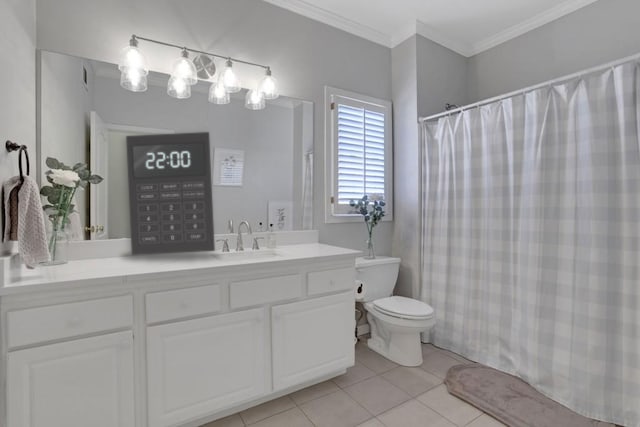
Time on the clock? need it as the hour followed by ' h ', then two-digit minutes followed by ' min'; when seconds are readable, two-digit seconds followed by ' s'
22 h 00 min
